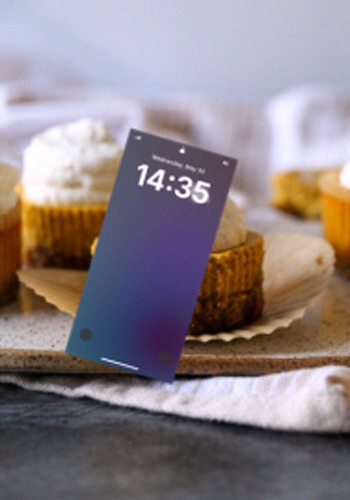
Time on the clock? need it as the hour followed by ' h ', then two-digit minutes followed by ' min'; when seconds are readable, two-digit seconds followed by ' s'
14 h 35 min
